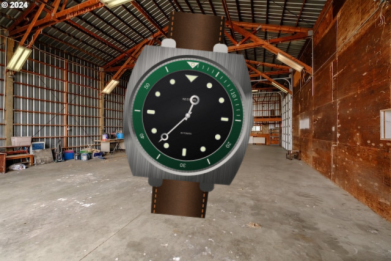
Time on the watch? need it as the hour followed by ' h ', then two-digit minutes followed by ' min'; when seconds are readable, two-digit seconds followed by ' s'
12 h 37 min
